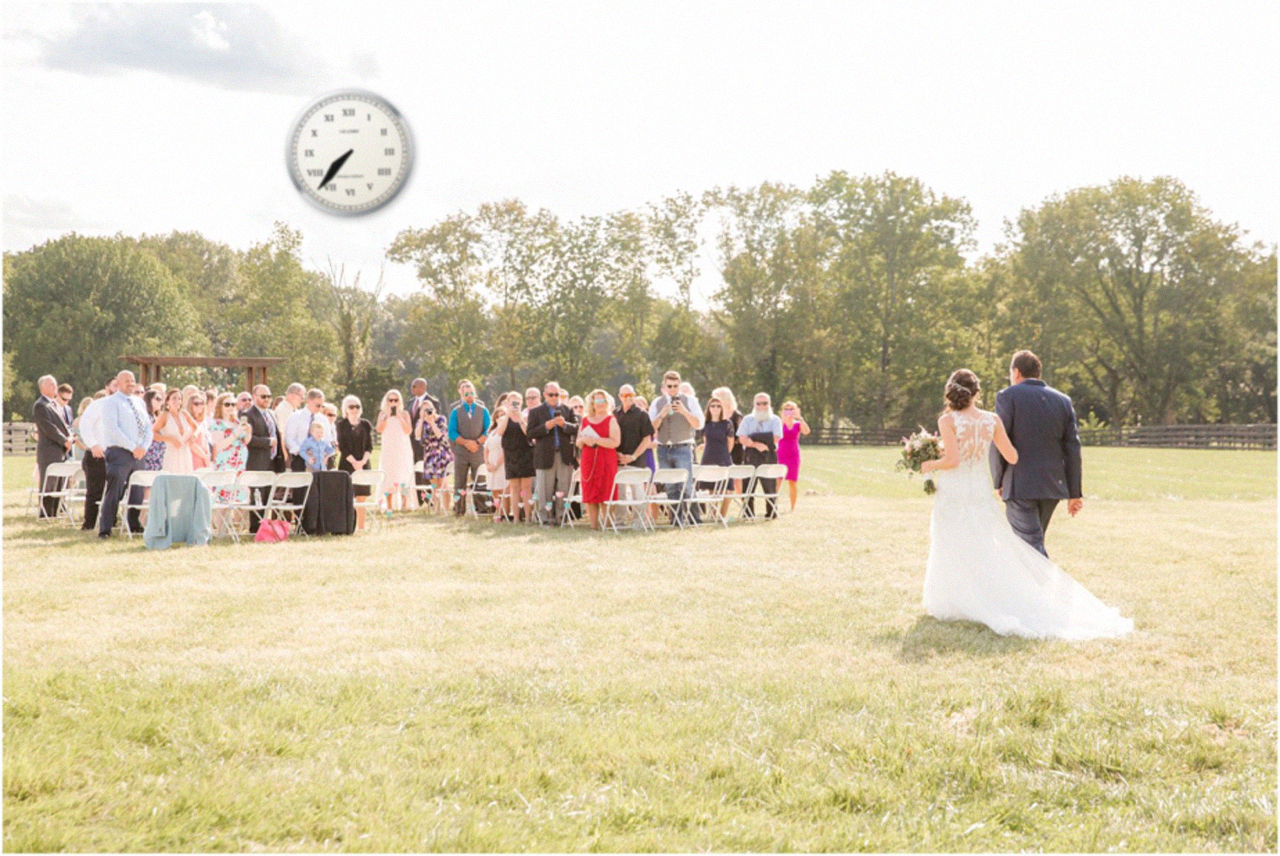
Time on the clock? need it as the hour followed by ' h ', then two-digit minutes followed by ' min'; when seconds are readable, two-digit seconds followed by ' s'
7 h 37 min
